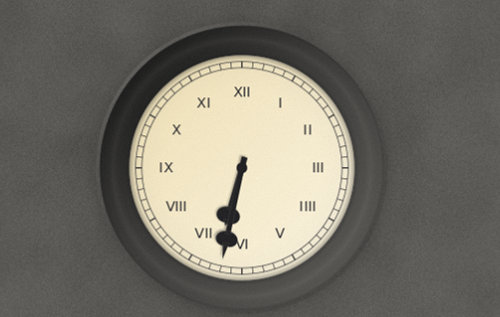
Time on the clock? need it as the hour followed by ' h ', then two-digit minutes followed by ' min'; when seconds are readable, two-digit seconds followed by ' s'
6 h 32 min
